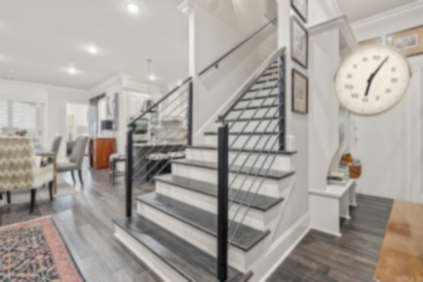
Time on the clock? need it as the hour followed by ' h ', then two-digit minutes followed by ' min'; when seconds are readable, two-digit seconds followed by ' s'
6 h 04 min
